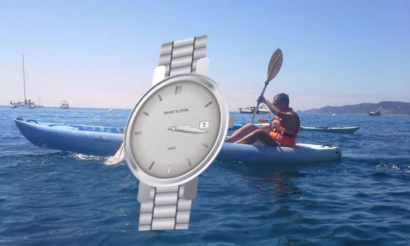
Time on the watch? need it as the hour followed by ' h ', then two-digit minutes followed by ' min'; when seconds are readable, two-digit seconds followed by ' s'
3 h 17 min
